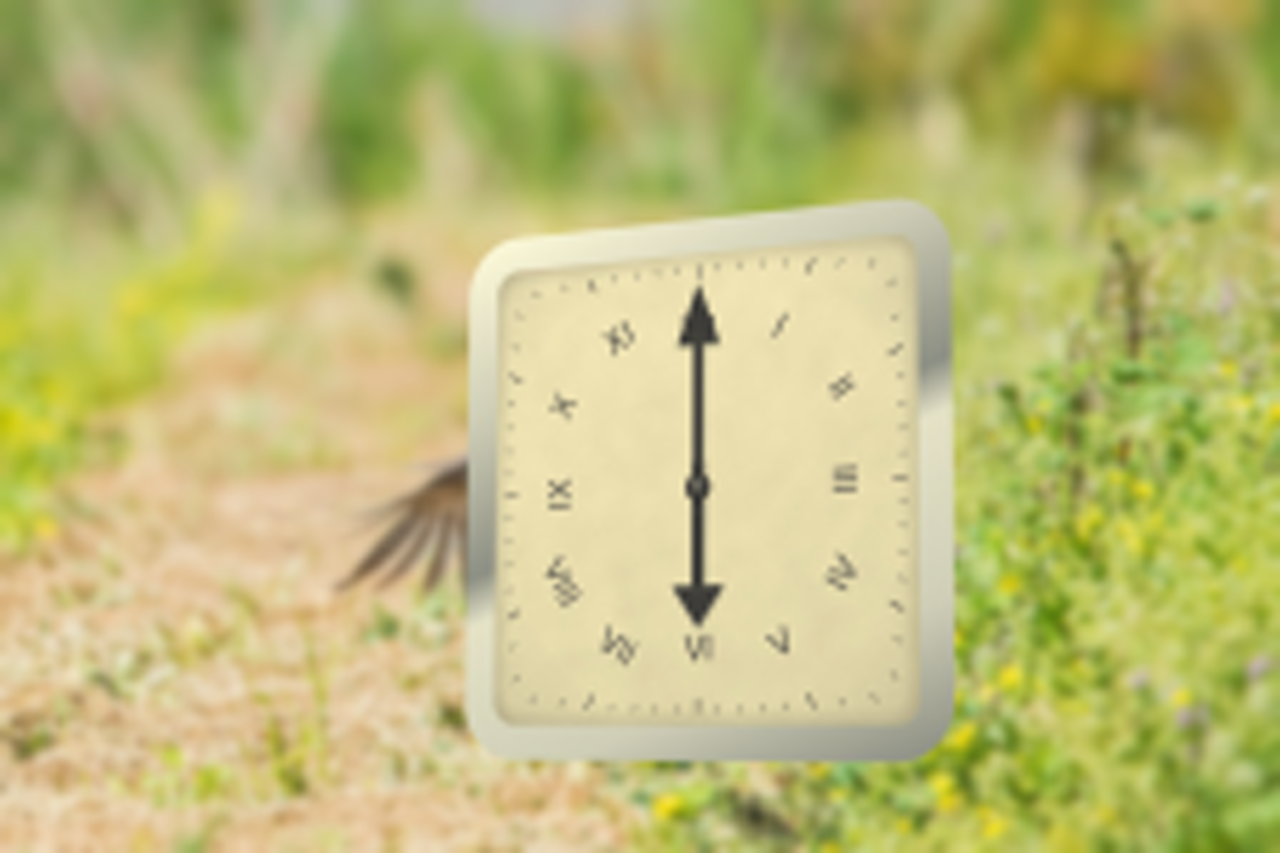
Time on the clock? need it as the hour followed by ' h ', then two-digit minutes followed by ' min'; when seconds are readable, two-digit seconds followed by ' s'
6 h 00 min
